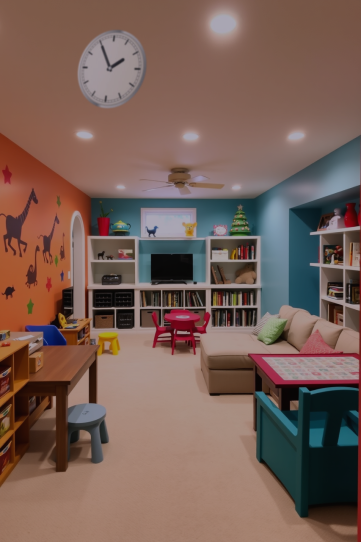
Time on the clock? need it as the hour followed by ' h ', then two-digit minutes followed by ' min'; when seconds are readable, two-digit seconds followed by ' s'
1 h 55 min
